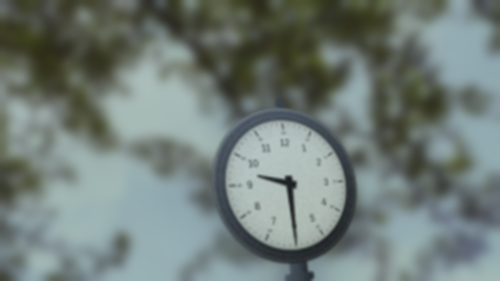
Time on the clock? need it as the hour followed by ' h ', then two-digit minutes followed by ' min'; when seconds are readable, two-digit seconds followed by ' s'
9 h 30 min
